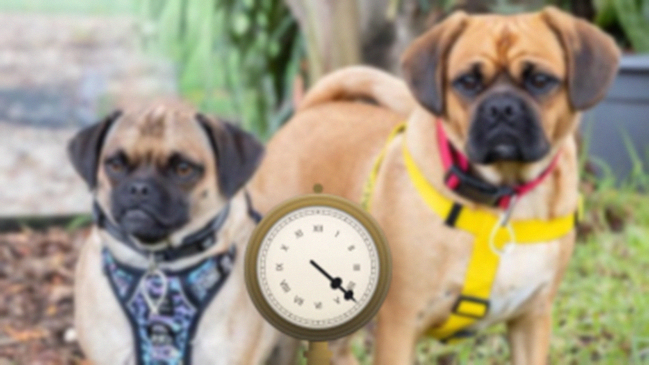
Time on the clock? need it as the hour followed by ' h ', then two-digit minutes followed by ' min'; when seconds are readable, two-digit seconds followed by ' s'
4 h 22 min
